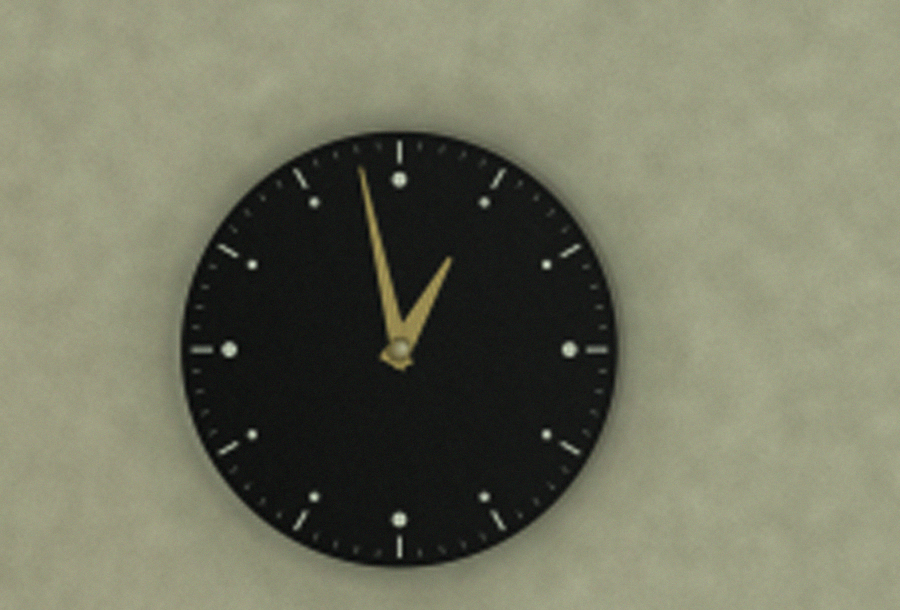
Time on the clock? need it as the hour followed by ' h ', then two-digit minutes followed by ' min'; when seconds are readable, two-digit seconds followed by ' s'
12 h 58 min
